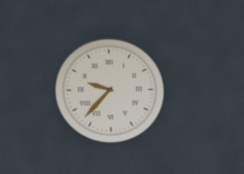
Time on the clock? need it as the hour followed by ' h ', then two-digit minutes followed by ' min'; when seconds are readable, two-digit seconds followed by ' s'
9 h 37 min
